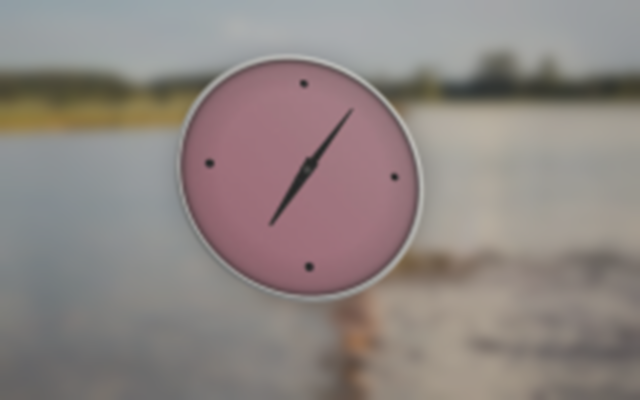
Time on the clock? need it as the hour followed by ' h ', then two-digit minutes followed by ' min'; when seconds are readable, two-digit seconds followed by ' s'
7 h 06 min
